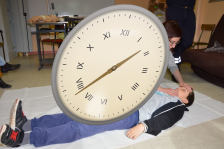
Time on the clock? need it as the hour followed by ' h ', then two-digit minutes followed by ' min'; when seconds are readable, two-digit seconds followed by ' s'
1 h 38 min
